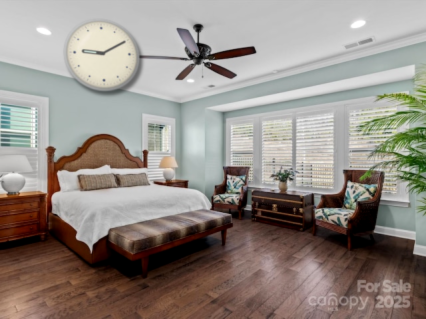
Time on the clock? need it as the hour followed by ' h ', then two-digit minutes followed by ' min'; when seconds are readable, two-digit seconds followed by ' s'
9 h 10 min
